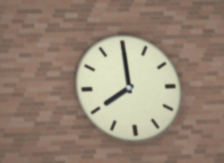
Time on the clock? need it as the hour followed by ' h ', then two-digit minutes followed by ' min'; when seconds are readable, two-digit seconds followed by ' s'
8 h 00 min
